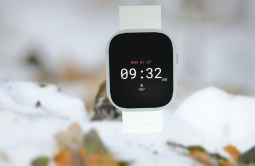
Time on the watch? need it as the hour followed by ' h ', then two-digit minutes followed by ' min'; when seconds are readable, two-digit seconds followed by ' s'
9 h 32 min
